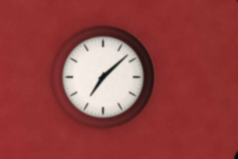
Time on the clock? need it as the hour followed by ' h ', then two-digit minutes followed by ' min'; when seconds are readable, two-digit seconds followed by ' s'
7 h 08 min
